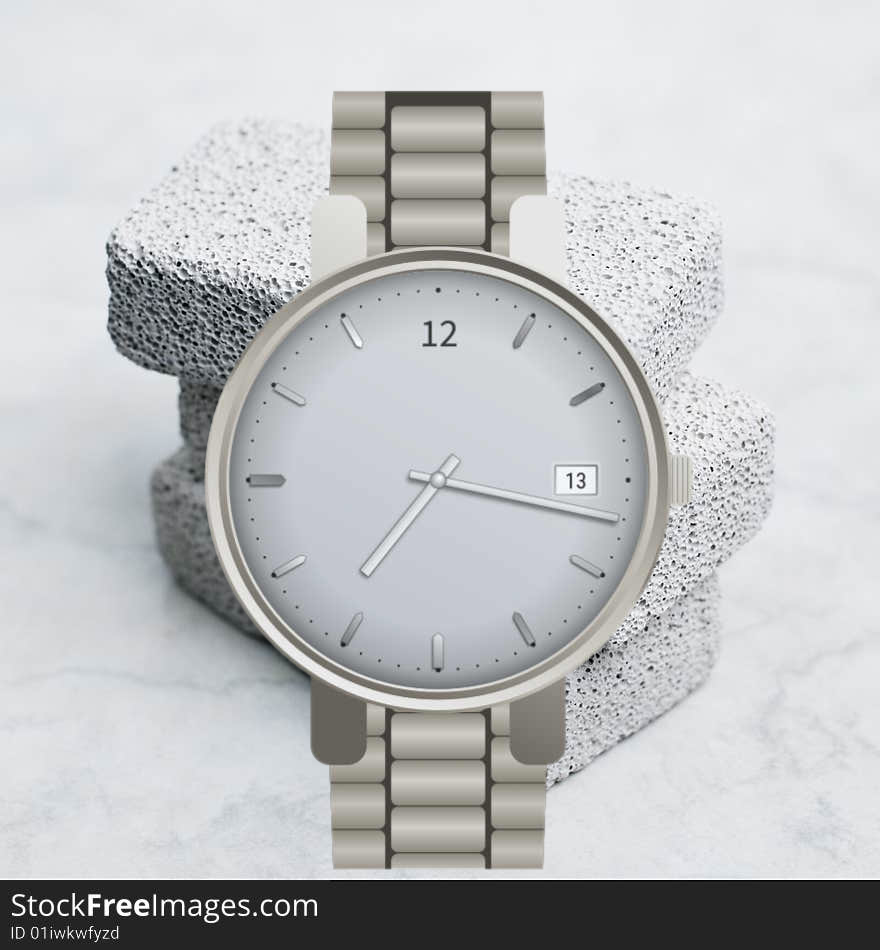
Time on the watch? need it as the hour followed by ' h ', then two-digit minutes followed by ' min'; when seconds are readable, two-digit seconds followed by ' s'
7 h 17 min
